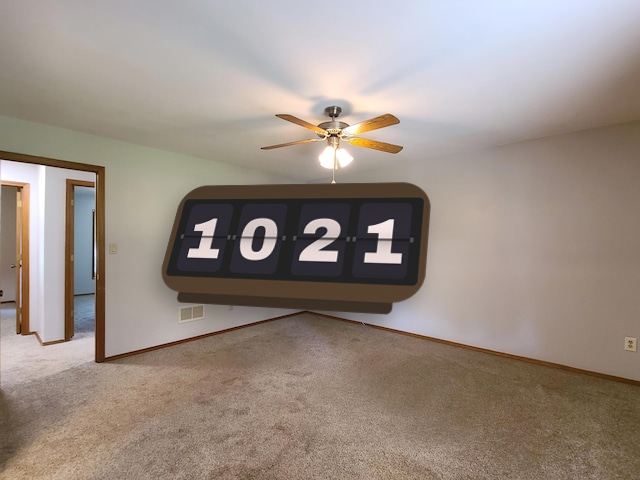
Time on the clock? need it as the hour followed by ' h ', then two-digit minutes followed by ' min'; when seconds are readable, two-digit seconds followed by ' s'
10 h 21 min
